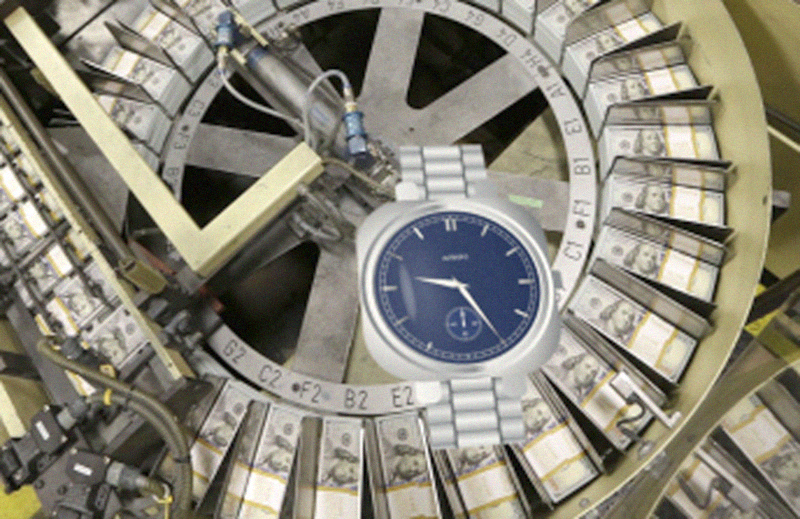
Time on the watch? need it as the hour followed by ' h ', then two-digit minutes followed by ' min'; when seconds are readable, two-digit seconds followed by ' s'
9 h 25 min
